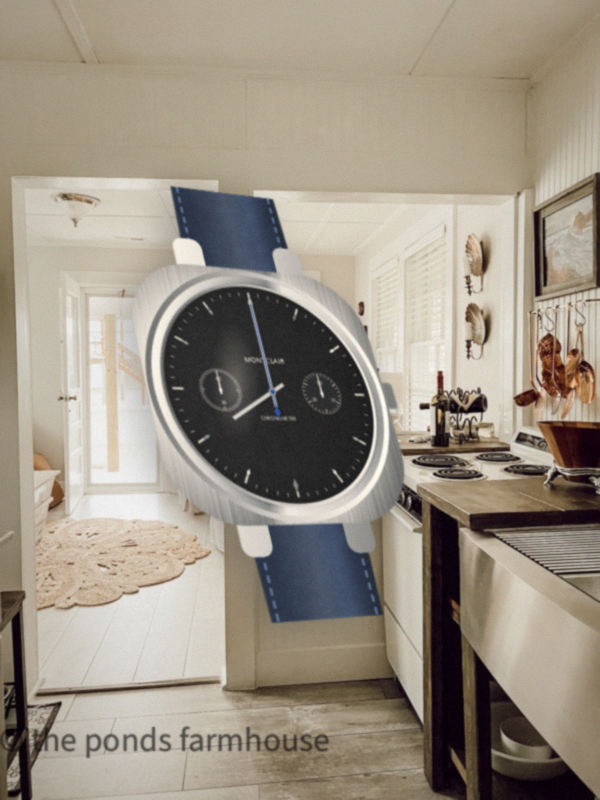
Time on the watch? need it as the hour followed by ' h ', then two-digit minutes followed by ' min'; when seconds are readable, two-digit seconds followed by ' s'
8 h 00 min
